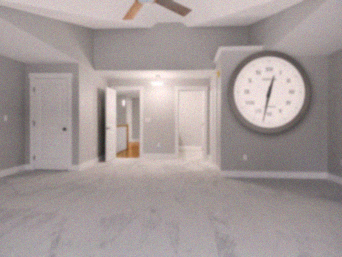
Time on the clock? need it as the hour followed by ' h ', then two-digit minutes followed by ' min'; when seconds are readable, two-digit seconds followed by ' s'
12 h 32 min
